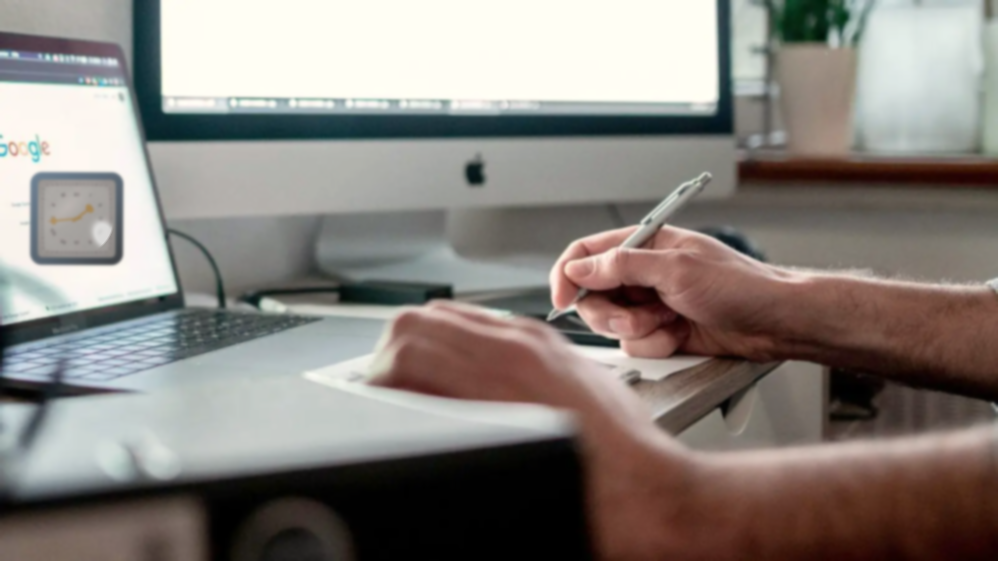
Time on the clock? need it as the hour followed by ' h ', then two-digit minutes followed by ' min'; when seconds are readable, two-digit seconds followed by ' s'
1 h 44 min
